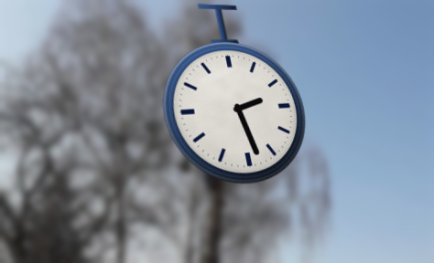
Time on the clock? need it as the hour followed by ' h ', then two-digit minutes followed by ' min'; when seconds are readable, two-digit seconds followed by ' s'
2 h 28 min
